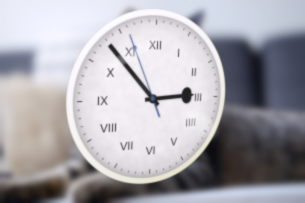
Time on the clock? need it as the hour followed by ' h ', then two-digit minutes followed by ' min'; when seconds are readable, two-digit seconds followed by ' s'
2 h 52 min 56 s
